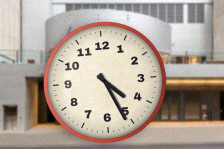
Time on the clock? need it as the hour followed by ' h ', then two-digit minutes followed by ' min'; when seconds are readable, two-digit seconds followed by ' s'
4 h 26 min
